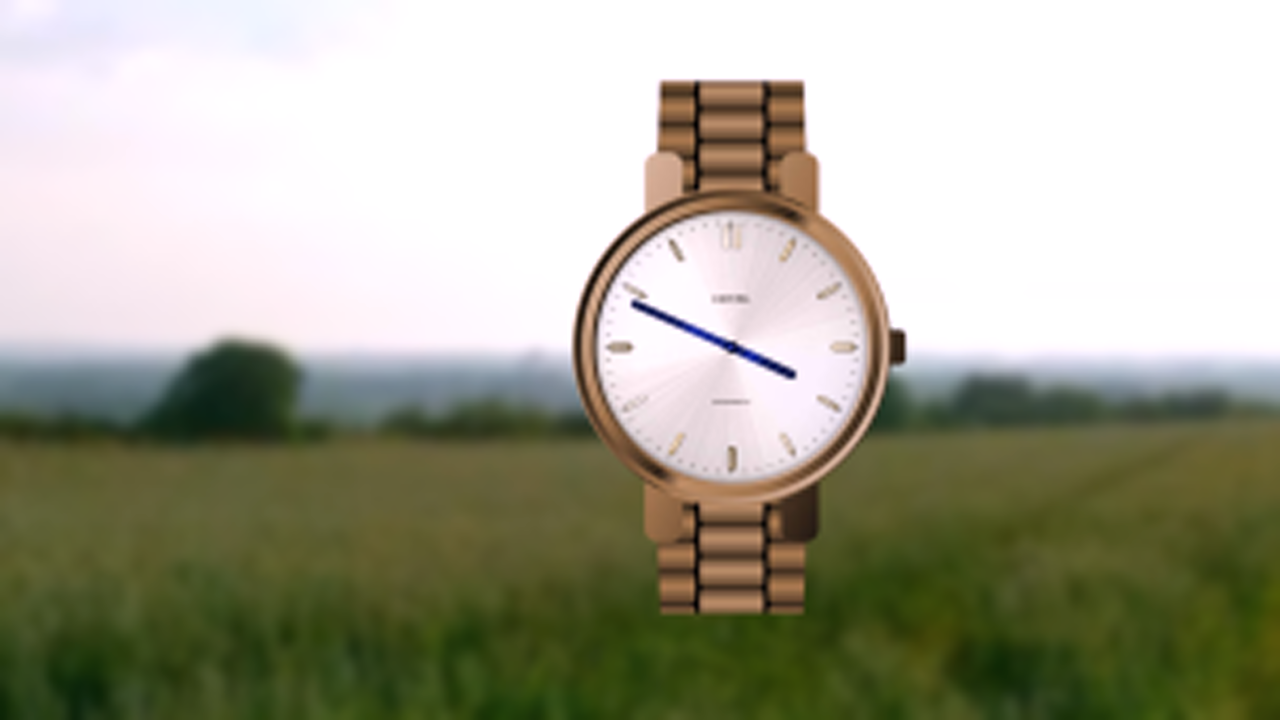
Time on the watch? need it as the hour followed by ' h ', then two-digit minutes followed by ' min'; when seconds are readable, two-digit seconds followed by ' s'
3 h 49 min
